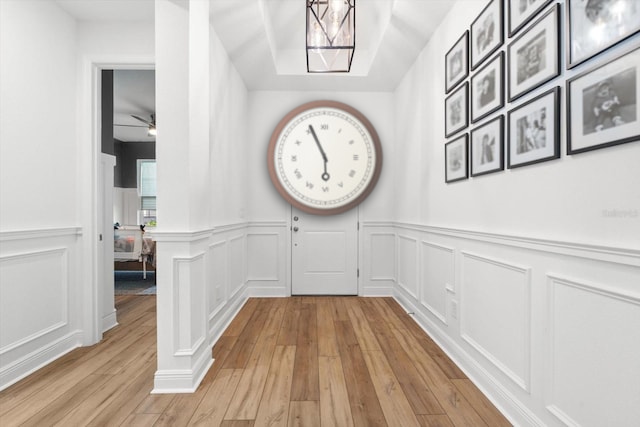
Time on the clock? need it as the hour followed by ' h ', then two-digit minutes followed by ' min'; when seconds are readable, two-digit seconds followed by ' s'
5 h 56 min
